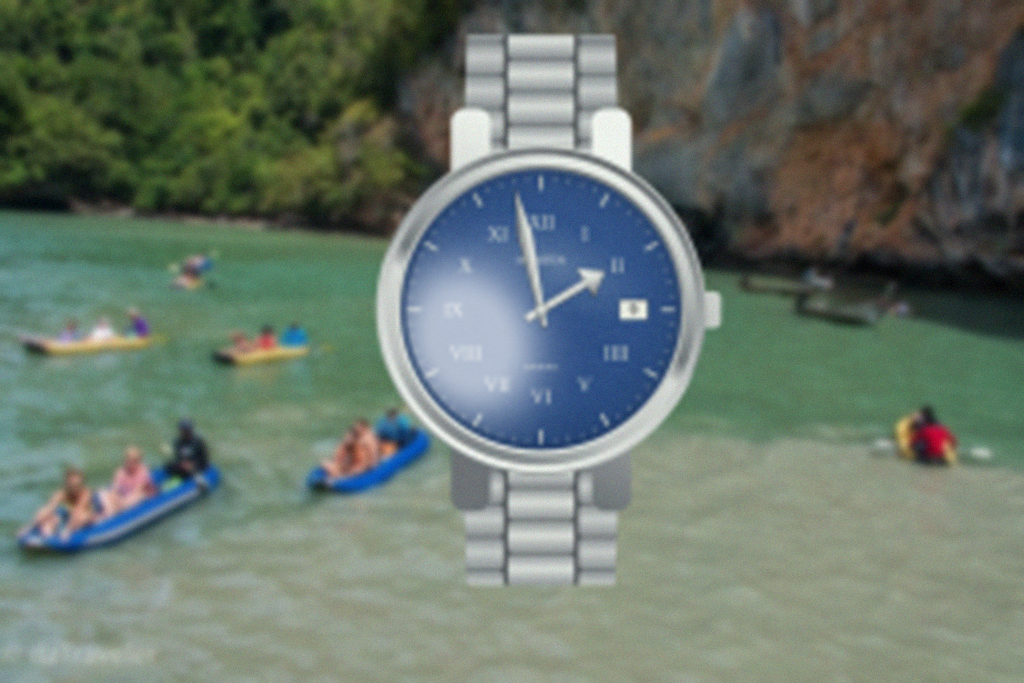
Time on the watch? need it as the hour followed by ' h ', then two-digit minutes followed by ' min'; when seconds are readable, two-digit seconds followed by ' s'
1 h 58 min
